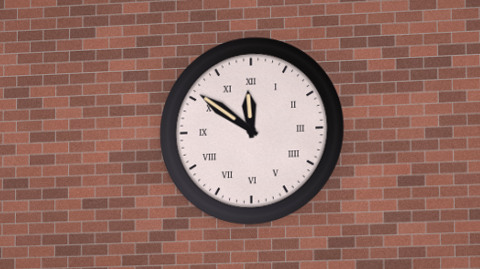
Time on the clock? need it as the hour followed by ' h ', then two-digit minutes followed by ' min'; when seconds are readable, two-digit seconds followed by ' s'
11 h 51 min
